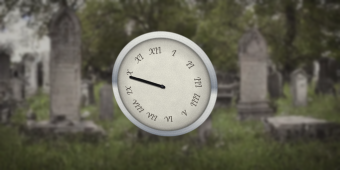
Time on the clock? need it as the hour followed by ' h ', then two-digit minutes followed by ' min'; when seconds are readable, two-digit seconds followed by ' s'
9 h 49 min
